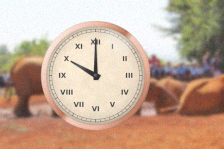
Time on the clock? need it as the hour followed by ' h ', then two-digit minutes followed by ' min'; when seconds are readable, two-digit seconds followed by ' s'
10 h 00 min
